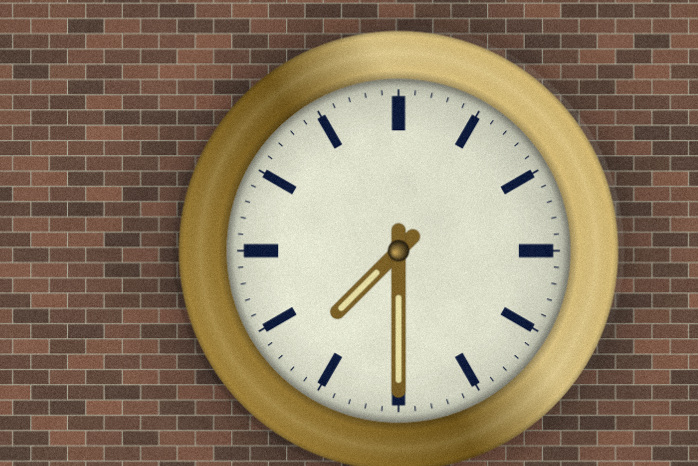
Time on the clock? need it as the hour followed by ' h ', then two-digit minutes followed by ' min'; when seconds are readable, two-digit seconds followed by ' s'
7 h 30 min
